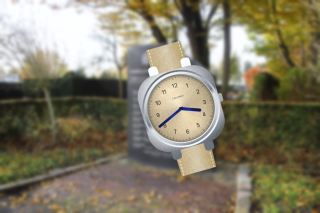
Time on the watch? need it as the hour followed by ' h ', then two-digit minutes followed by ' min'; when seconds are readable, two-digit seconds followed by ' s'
3 h 41 min
